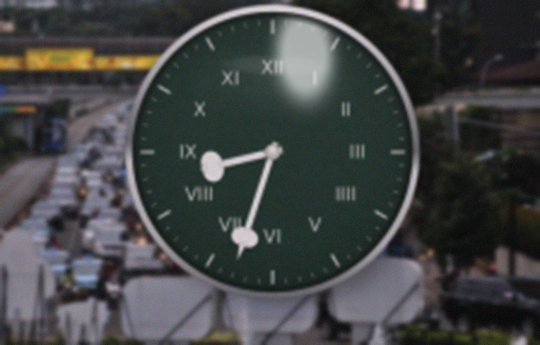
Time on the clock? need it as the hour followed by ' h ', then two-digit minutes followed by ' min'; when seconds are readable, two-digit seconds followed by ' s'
8 h 33 min
